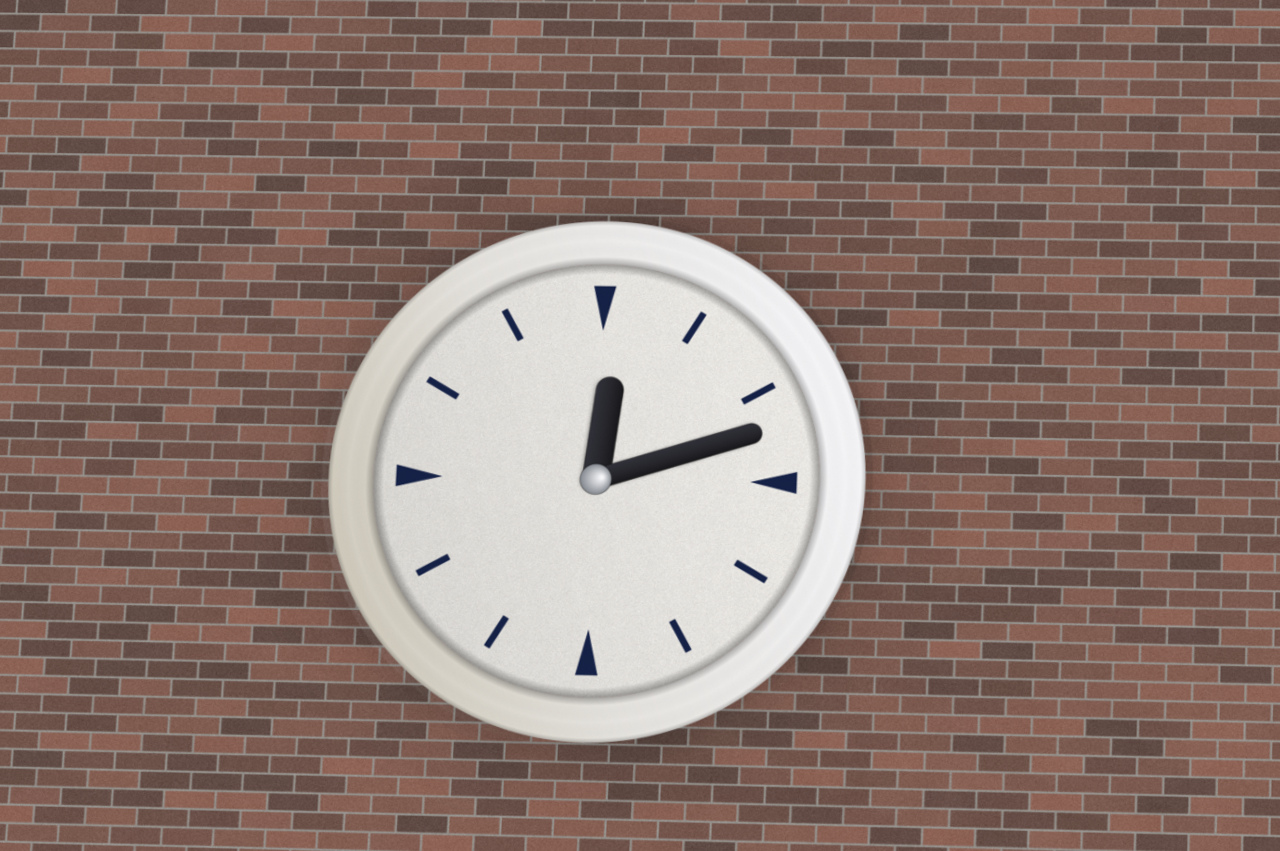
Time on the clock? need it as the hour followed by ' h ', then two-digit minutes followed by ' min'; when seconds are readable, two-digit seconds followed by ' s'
12 h 12 min
